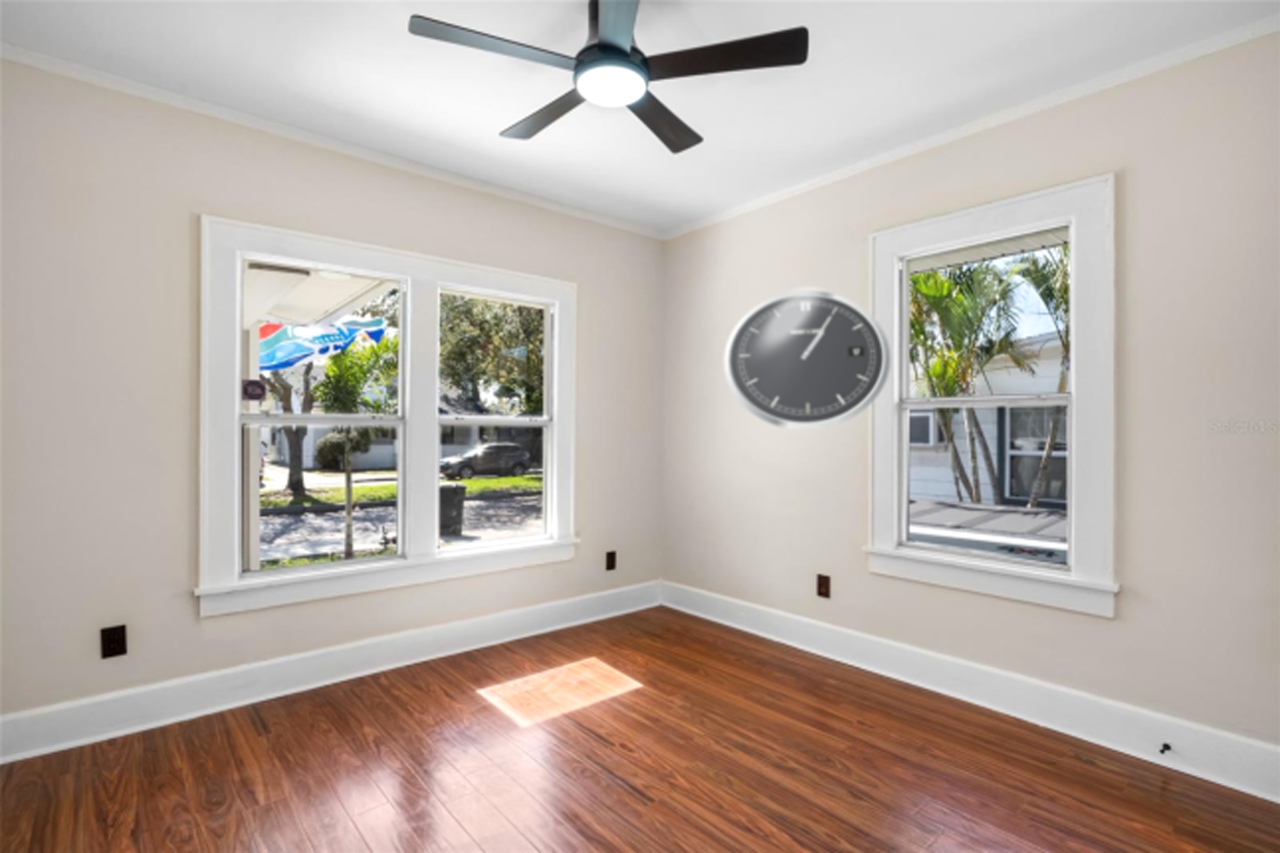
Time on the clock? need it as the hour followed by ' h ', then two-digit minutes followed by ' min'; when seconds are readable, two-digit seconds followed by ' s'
1 h 05 min
